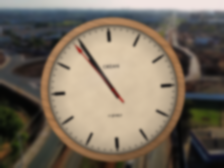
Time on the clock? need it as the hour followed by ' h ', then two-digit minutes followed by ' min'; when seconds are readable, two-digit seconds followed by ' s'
10 h 54 min 54 s
